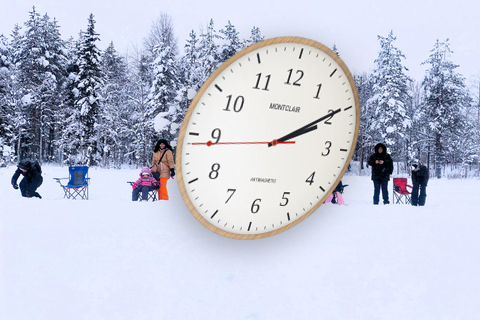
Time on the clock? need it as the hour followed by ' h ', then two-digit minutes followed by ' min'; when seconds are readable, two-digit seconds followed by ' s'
2 h 09 min 44 s
